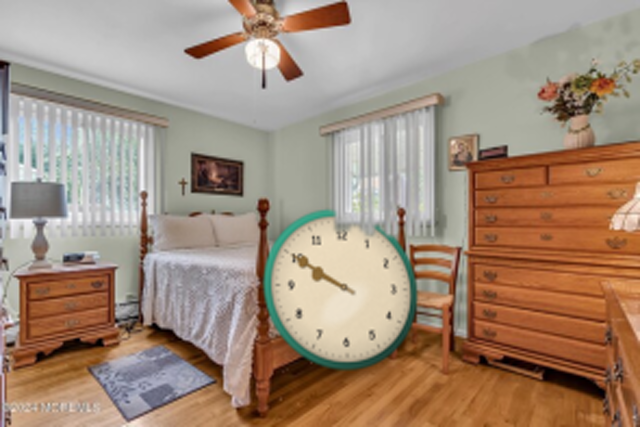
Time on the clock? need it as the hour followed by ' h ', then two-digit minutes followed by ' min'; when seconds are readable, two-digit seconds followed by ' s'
9 h 50 min
